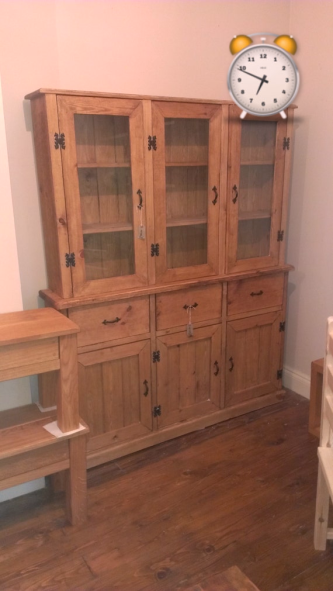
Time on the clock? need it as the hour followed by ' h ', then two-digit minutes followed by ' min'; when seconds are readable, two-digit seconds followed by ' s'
6 h 49 min
